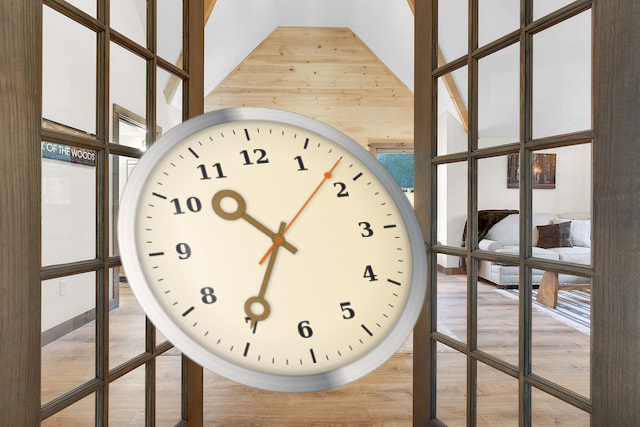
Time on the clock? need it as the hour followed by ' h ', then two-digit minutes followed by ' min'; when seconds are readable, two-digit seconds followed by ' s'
10 h 35 min 08 s
